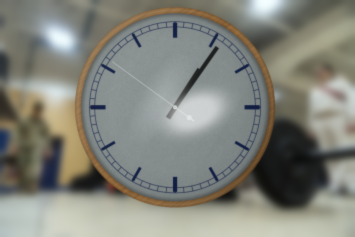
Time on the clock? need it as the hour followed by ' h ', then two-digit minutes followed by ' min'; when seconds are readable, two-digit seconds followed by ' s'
1 h 05 min 51 s
